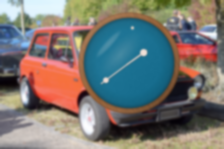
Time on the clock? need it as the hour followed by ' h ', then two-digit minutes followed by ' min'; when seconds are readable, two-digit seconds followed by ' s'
1 h 38 min
